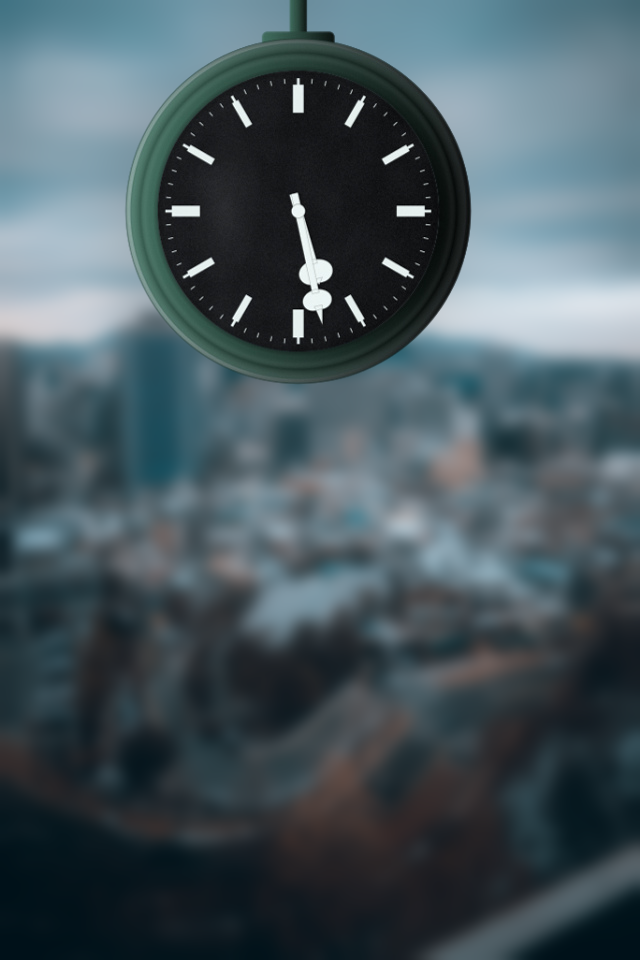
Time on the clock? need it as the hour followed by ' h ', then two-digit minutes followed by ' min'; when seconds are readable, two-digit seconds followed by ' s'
5 h 28 min
